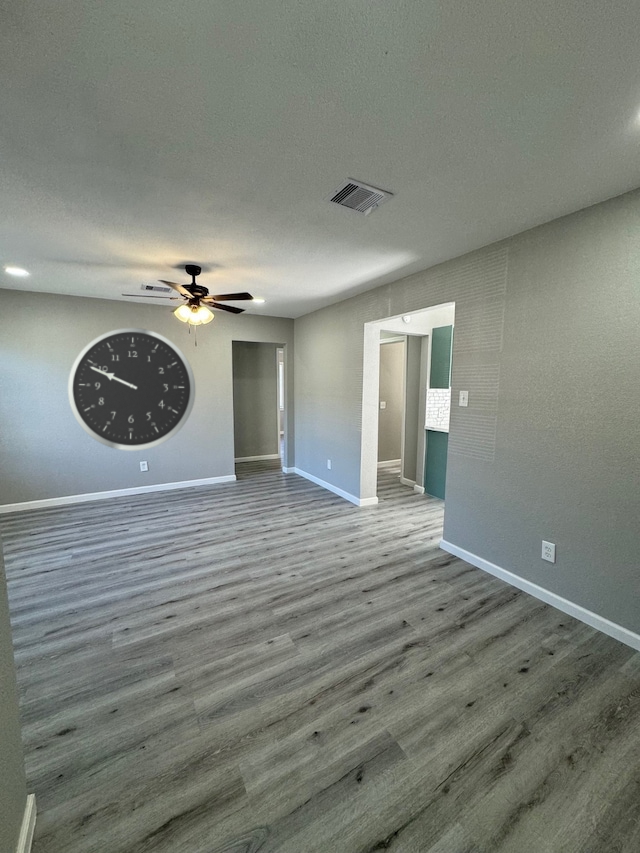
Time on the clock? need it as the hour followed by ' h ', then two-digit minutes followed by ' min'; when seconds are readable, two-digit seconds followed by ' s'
9 h 49 min
